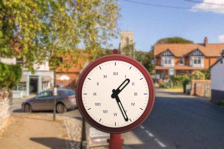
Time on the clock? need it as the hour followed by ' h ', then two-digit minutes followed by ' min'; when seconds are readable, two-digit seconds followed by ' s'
1 h 26 min
